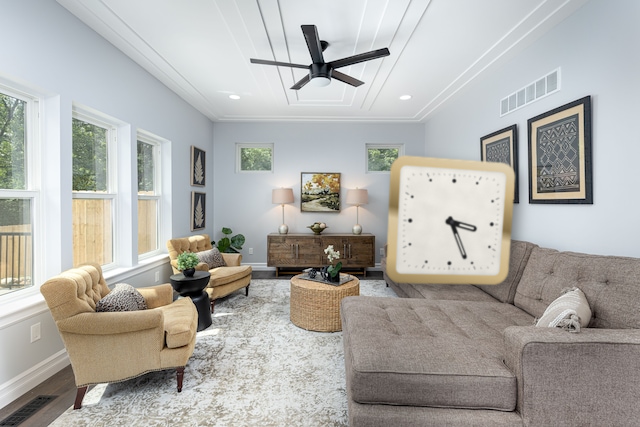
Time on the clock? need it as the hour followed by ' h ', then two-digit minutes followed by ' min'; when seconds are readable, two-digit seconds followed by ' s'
3 h 26 min
